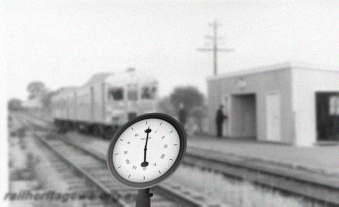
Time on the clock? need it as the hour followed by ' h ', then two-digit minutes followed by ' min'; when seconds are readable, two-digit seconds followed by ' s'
6 h 01 min
